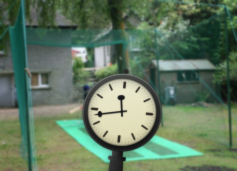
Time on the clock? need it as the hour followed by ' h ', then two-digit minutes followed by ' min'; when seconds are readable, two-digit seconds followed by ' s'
11 h 43 min
